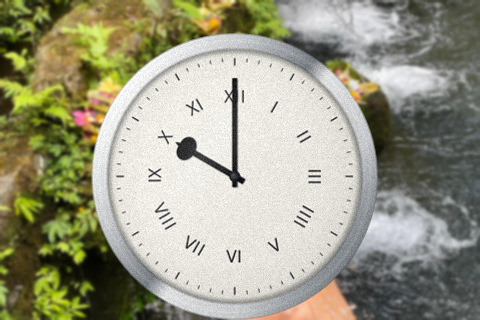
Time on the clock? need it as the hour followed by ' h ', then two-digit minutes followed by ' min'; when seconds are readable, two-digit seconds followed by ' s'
10 h 00 min
